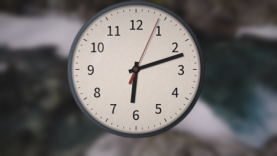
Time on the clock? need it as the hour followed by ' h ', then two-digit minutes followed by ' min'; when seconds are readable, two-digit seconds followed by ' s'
6 h 12 min 04 s
